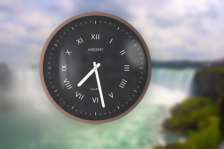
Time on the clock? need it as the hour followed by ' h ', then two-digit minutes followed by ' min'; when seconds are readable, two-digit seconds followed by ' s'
7 h 28 min
